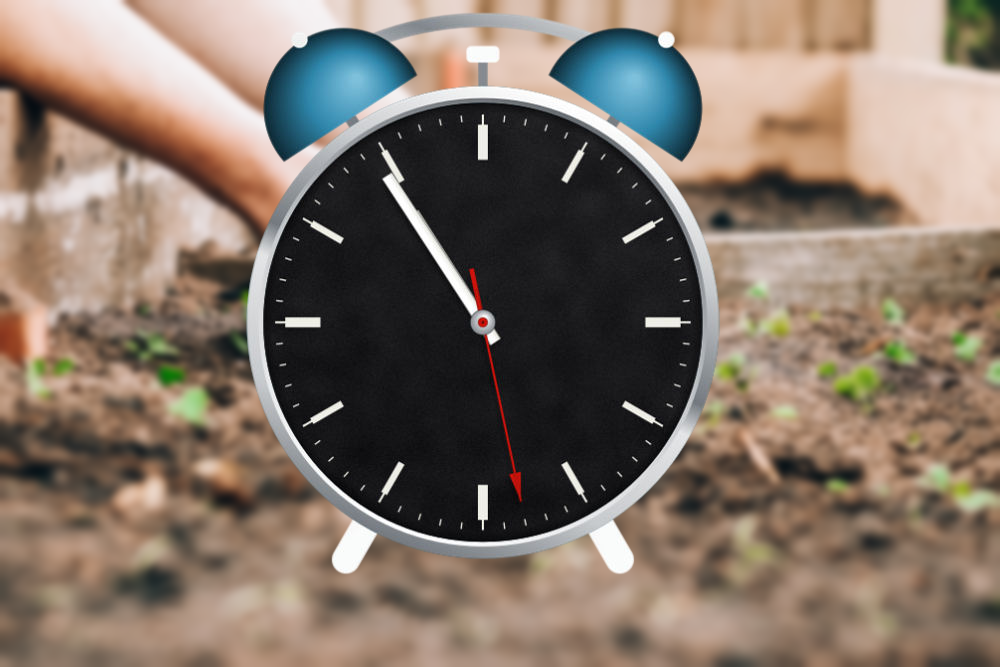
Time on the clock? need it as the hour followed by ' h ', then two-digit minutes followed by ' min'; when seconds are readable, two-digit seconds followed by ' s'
10 h 54 min 28 s
